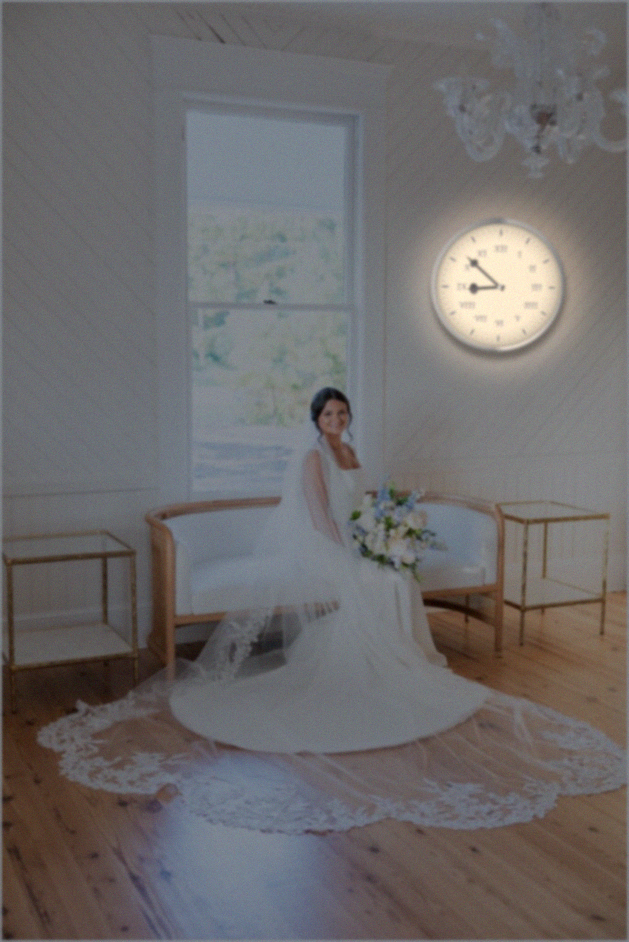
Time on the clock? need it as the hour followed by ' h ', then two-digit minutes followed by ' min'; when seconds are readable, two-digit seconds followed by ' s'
8 h 52 min
